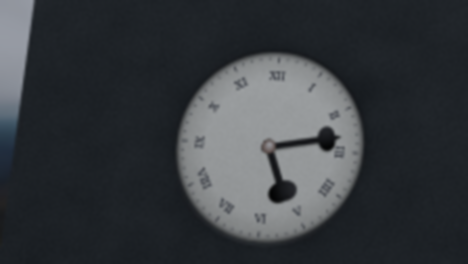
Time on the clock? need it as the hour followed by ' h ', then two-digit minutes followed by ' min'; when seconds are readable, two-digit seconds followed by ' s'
5 h 13 min
